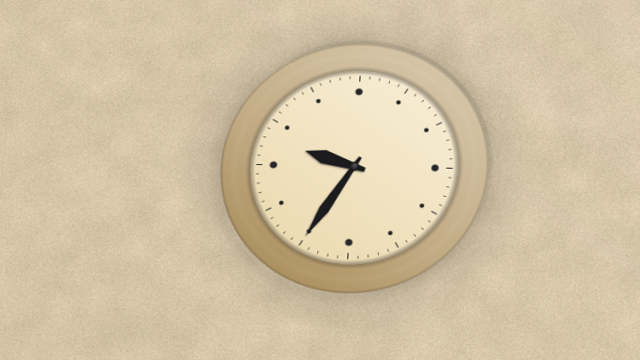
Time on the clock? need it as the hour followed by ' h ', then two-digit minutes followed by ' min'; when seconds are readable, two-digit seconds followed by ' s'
9 h 35 min
